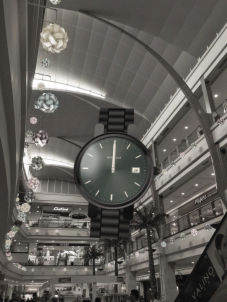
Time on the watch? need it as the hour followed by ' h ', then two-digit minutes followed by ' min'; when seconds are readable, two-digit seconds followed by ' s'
12 h 00 min
